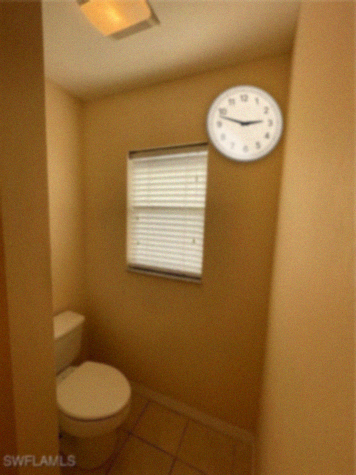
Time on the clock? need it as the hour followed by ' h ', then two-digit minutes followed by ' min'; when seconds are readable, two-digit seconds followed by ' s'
2 h 48 min
